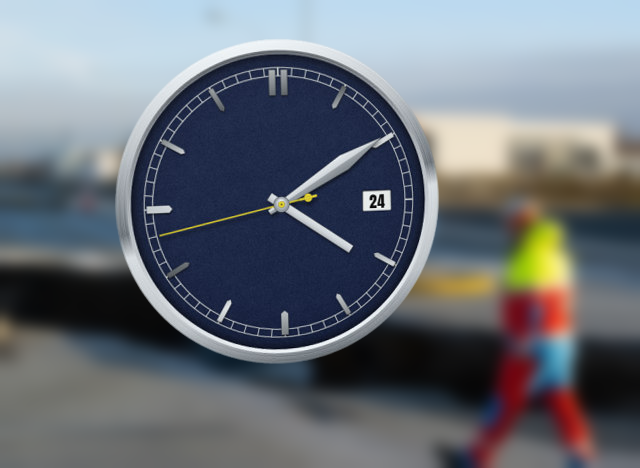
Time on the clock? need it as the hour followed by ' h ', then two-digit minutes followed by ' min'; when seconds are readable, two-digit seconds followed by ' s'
4 h 09 min 43 s
